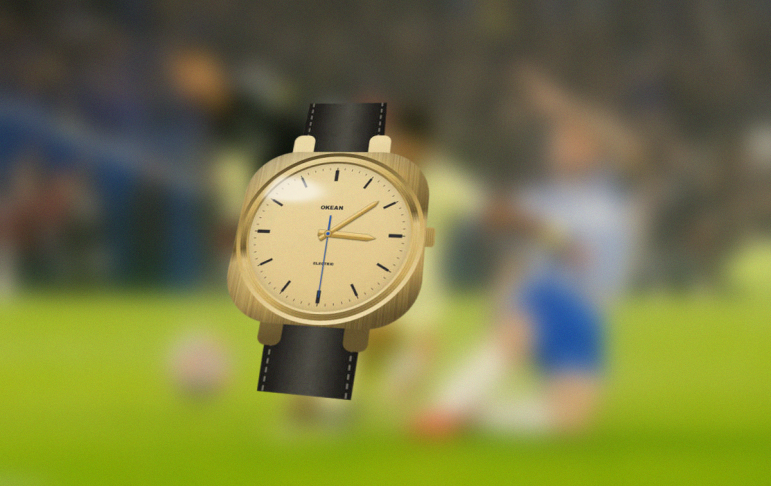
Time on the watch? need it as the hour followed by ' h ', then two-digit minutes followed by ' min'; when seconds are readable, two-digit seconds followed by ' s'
3 h 08 min 30 s
